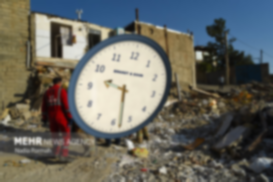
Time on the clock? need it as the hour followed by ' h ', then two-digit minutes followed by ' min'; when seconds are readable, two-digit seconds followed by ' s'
9 h 28 min
